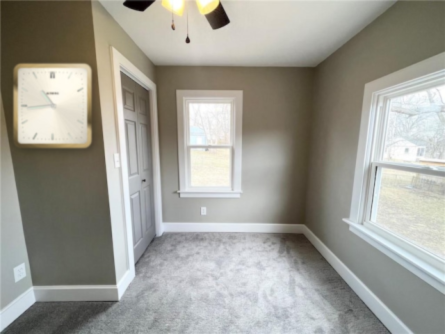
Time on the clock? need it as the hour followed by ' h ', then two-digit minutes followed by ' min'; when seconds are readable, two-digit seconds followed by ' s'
10 h 44 min
